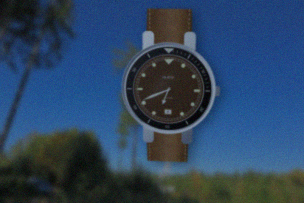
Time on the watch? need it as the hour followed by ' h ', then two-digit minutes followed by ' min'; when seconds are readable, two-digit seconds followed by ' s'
6 h 41 min
